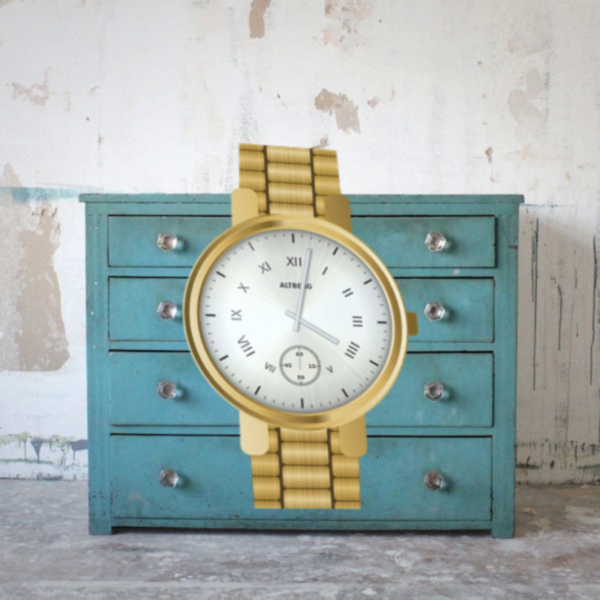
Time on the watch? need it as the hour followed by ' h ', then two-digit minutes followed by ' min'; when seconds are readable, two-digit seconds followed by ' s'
4 h 02 min
